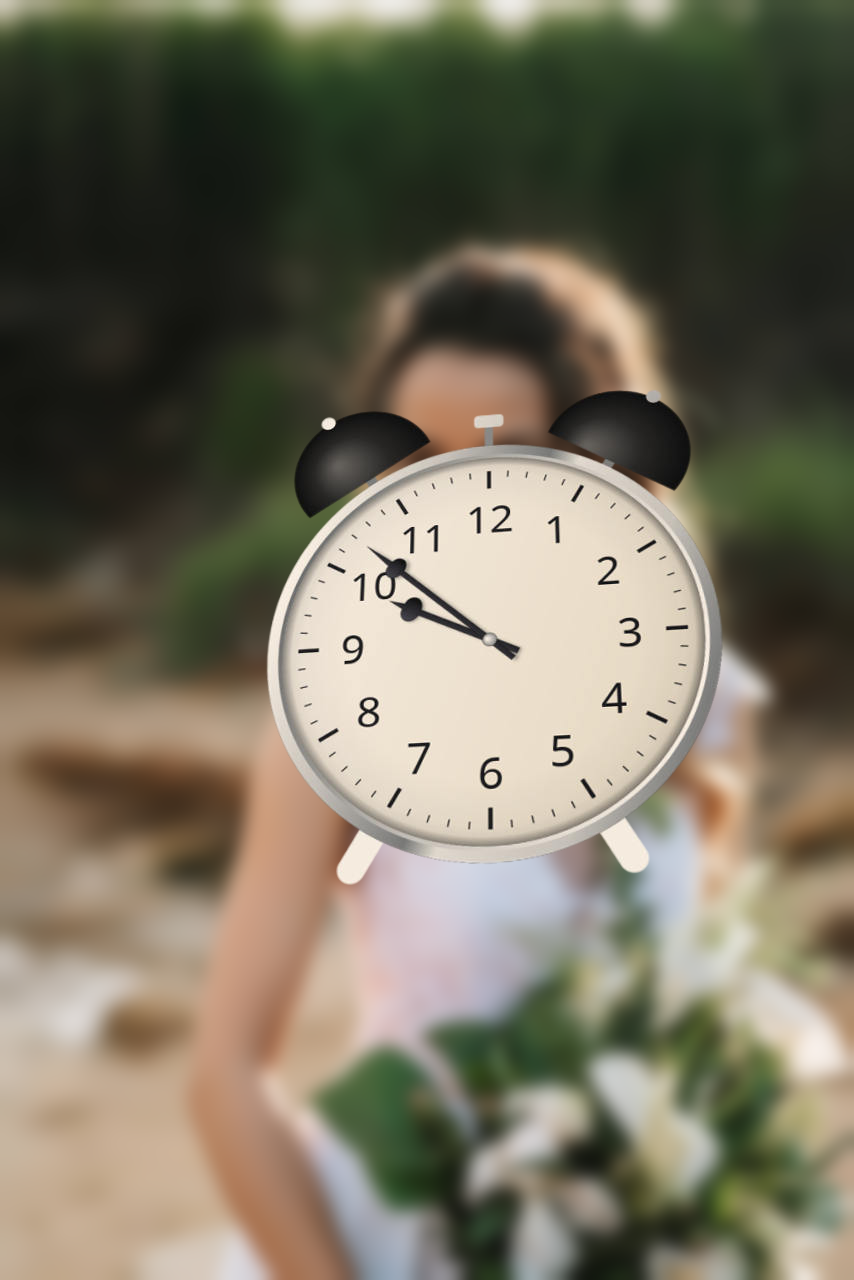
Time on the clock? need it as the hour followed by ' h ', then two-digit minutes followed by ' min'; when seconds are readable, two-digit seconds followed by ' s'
9 h 52 min
